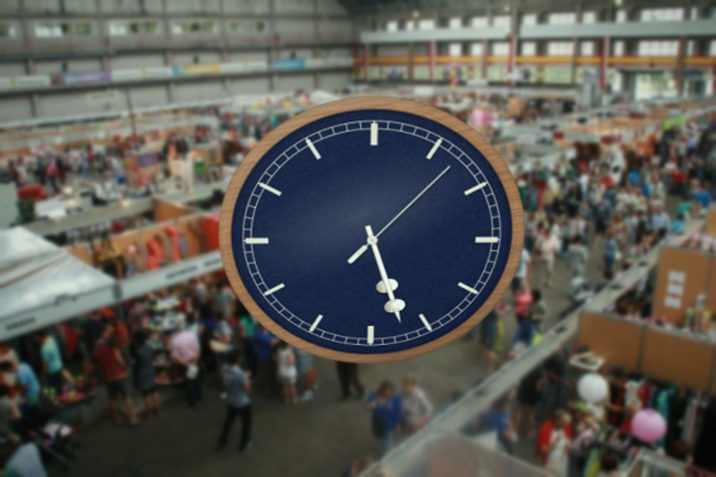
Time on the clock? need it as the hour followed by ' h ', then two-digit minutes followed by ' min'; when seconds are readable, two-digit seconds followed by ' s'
5 h 27 min 07 s
